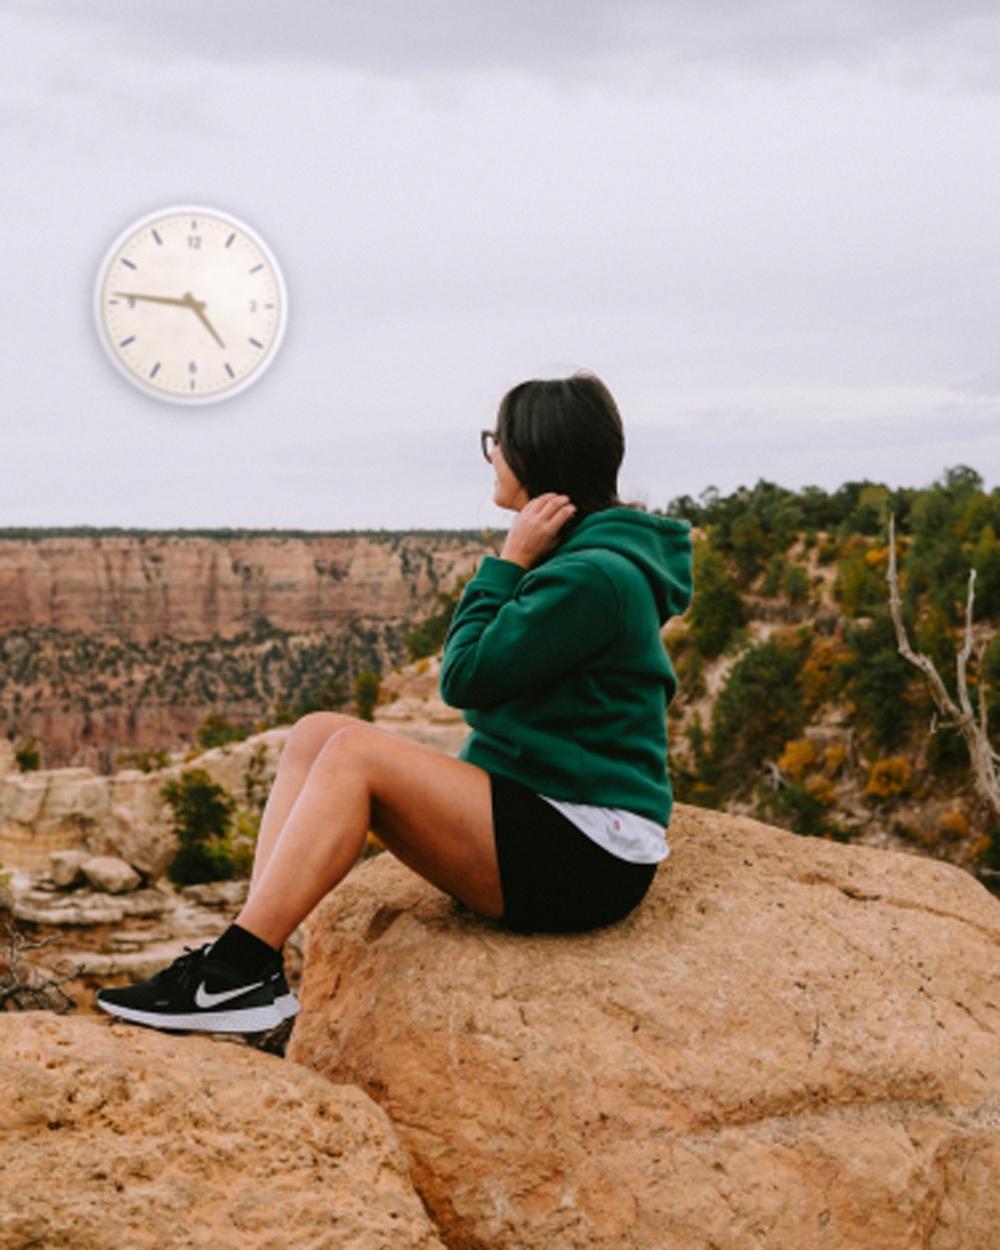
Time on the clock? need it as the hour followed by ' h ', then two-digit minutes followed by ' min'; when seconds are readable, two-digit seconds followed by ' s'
4 h 46 min
